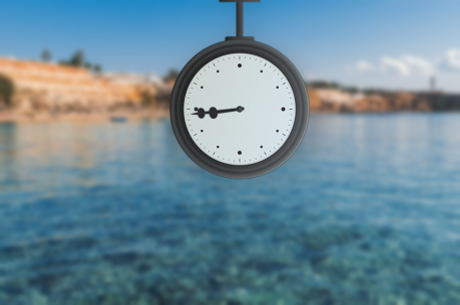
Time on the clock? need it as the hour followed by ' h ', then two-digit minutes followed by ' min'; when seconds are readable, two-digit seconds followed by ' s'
8 h 44 min
